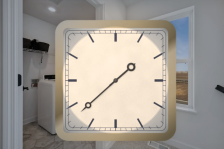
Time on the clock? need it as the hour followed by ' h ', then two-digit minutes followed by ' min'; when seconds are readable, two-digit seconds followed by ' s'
1 h 38 min
